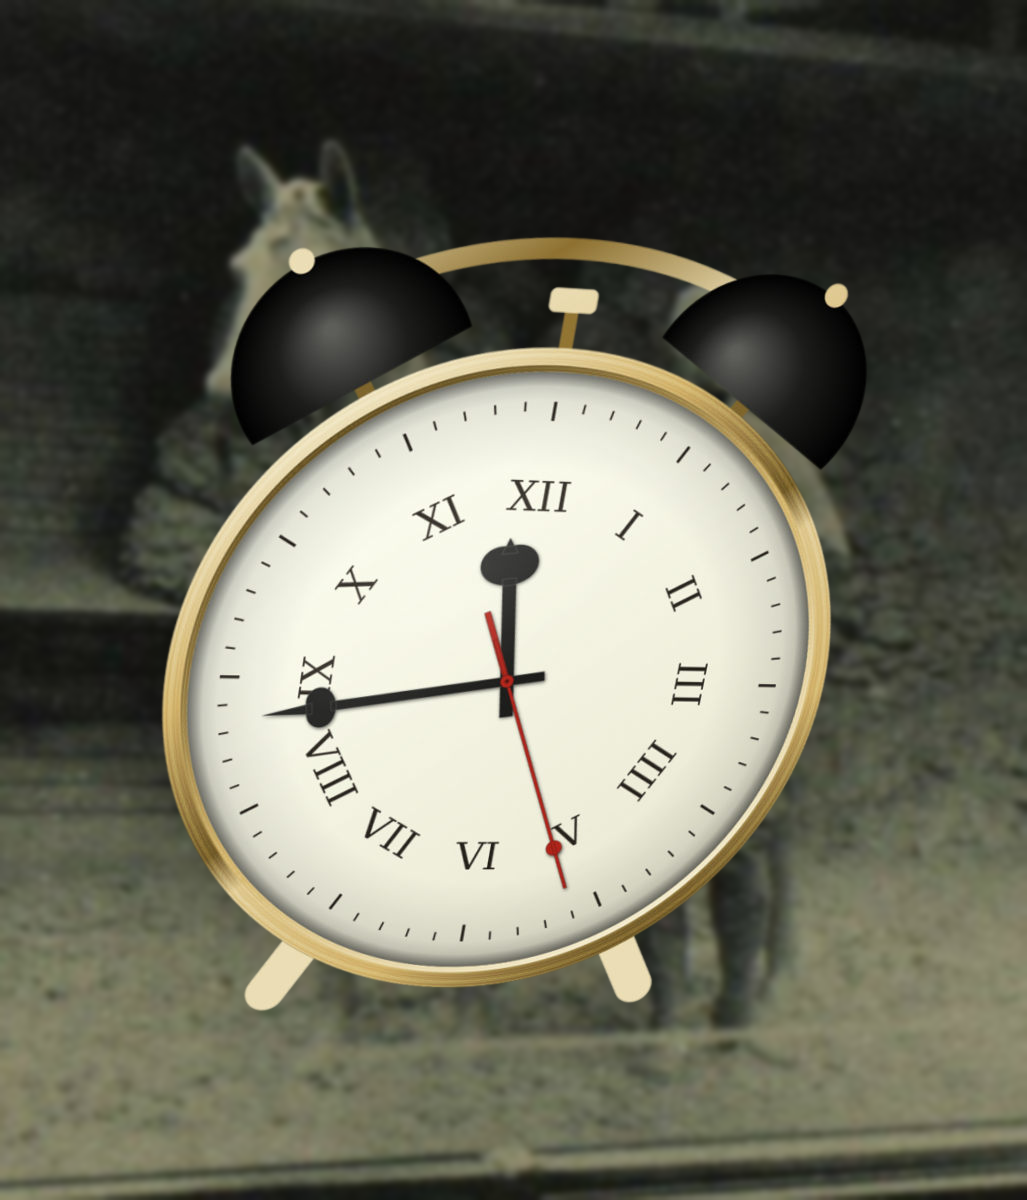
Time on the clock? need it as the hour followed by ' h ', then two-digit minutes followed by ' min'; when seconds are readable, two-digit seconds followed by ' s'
11 h 43 min 26 s
